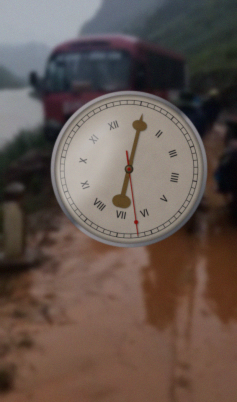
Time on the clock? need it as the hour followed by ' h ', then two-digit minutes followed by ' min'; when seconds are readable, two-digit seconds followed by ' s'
7 h 05 min 32 s
